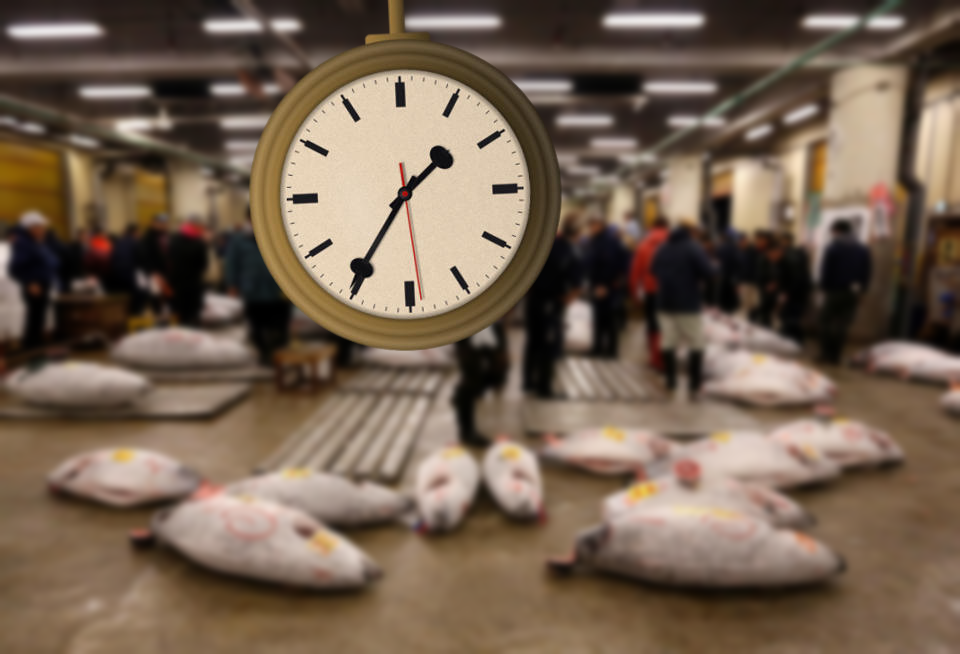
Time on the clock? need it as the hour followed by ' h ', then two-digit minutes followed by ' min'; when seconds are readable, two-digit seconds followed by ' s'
1 h 35 min 29 s
